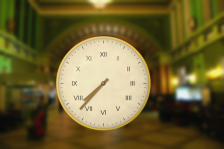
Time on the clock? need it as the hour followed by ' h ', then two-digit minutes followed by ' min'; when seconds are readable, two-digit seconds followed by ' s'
7 h 37 min
